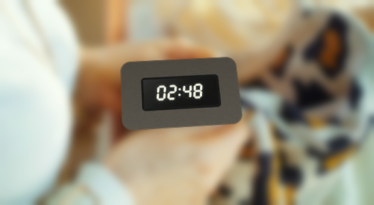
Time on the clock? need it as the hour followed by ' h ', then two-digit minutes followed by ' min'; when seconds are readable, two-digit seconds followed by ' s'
2 h 48 min
